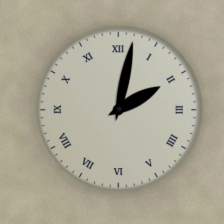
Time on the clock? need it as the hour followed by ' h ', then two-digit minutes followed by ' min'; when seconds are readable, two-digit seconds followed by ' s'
2 h 02 min
